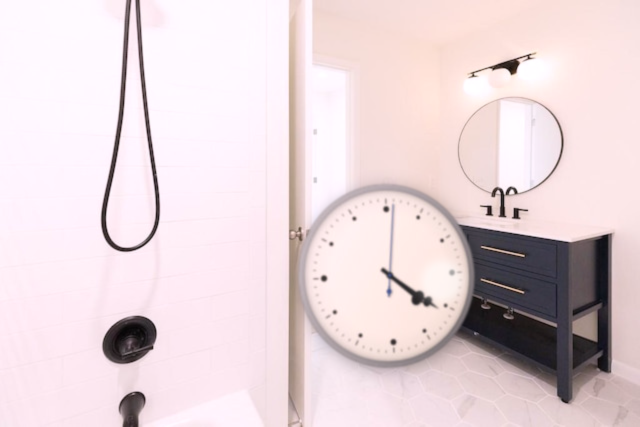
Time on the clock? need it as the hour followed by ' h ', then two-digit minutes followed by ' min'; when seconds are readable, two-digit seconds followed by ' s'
4 h 21 min 01 s
